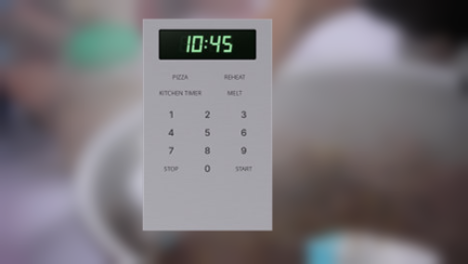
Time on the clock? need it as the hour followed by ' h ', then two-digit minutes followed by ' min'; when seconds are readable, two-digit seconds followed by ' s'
10 h 45 min
